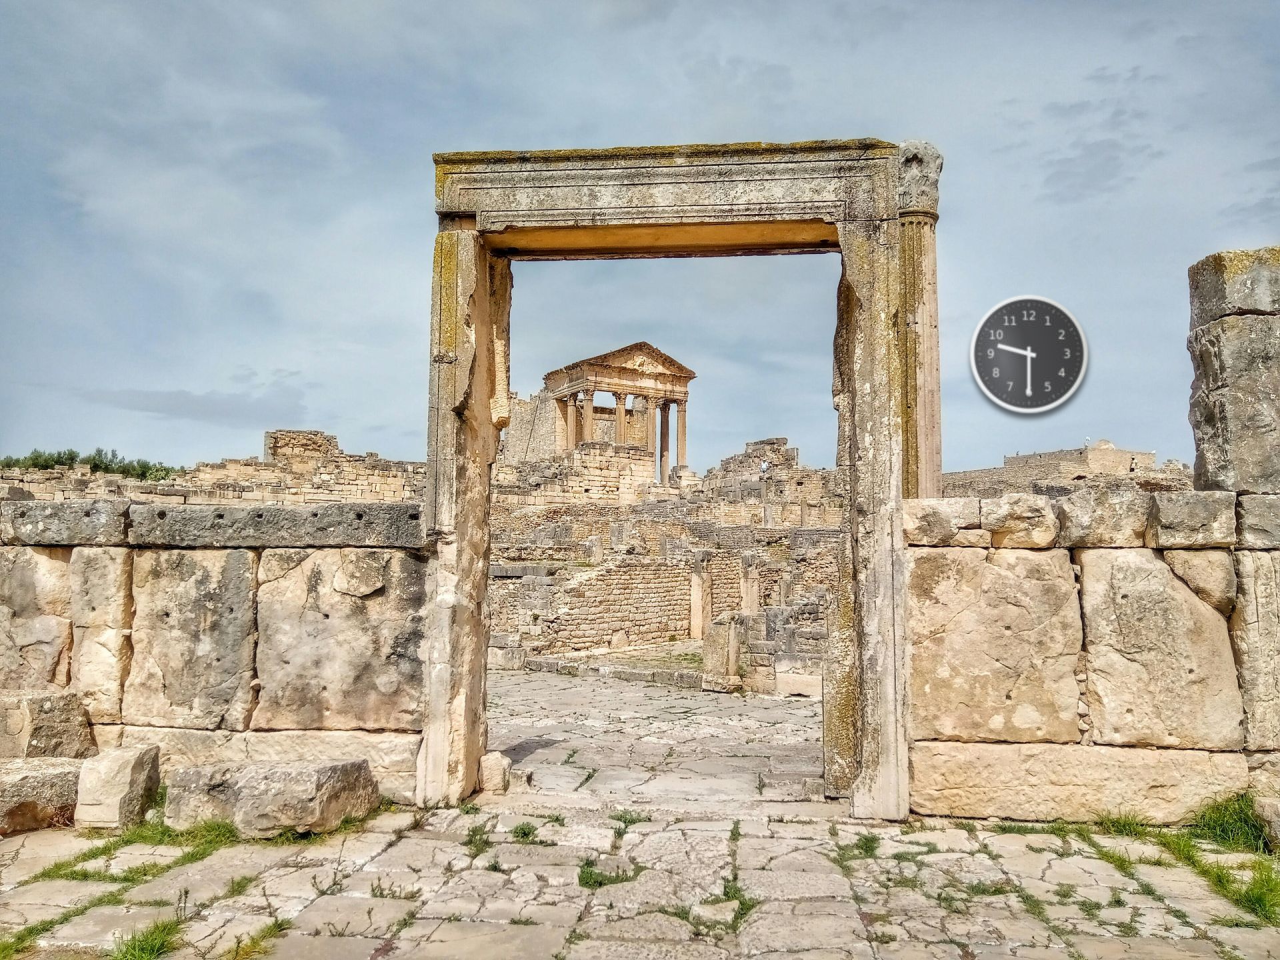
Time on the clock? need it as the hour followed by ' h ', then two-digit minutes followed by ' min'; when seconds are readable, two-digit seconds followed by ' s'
9 h 30 min
